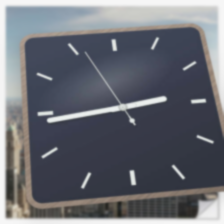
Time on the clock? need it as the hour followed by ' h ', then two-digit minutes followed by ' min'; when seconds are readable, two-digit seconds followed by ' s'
2 h 43 min 56 s
